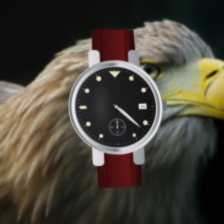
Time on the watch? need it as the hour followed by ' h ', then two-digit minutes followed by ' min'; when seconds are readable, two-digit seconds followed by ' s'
4 h 22 min
